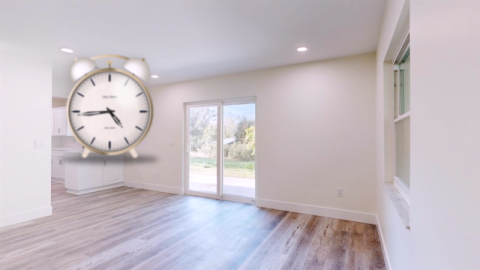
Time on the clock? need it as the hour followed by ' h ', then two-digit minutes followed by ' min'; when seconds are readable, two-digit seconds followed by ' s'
4 h 44 min
